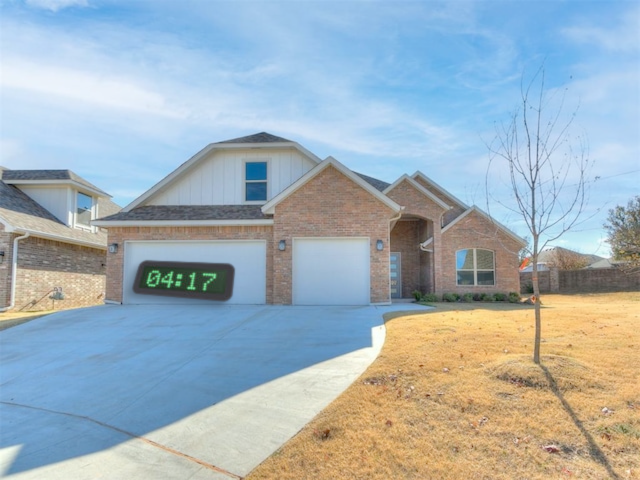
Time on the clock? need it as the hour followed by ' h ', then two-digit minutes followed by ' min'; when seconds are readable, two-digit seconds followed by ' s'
4 h 17 min
